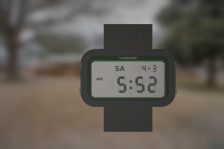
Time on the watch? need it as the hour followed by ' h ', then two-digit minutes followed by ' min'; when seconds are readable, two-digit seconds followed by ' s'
5 h 52 min
